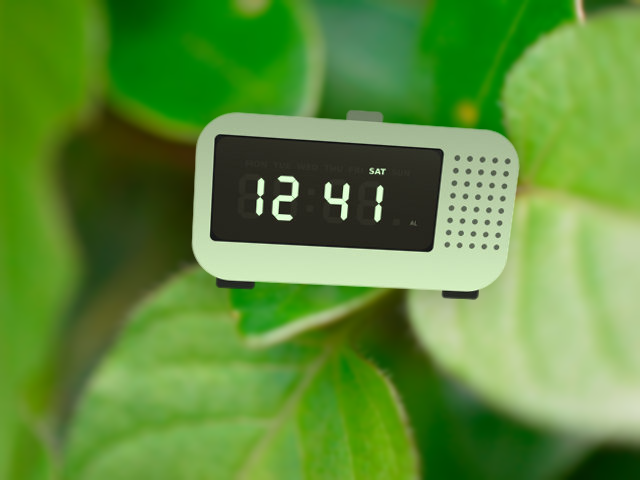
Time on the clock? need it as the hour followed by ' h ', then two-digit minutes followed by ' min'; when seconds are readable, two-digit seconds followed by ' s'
12 h 41 min
